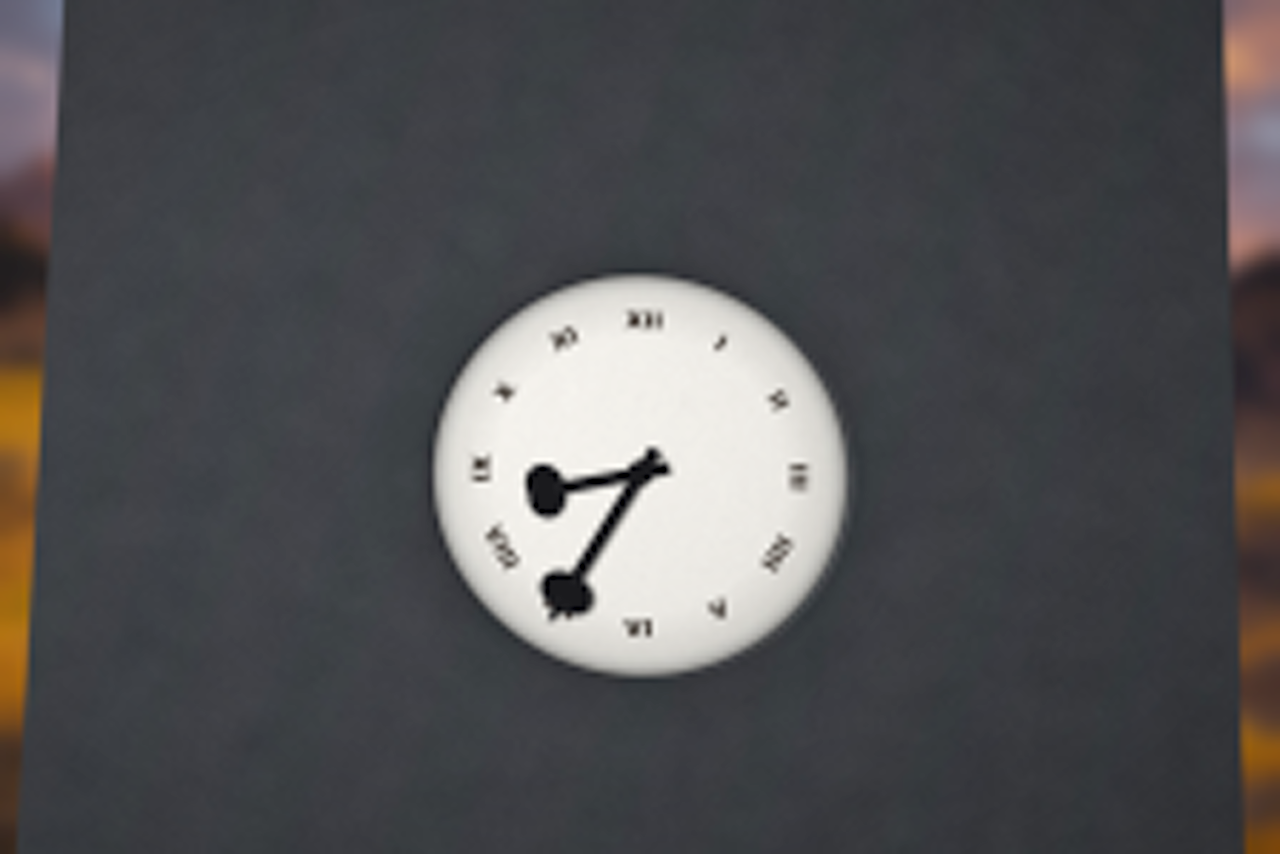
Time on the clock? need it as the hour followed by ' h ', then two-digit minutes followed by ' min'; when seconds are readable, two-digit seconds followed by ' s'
8 h 35 min
